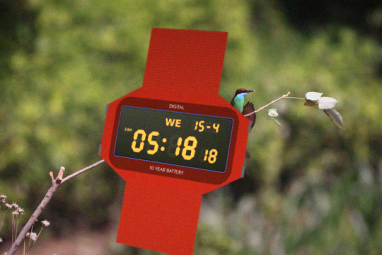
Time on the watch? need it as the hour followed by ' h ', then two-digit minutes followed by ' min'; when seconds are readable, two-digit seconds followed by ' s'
5 h 18 min 18 s
